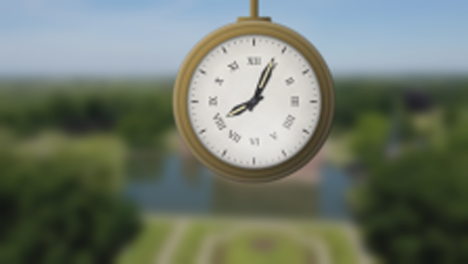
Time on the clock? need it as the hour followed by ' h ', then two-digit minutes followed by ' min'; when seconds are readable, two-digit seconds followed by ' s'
8 h 04 min
